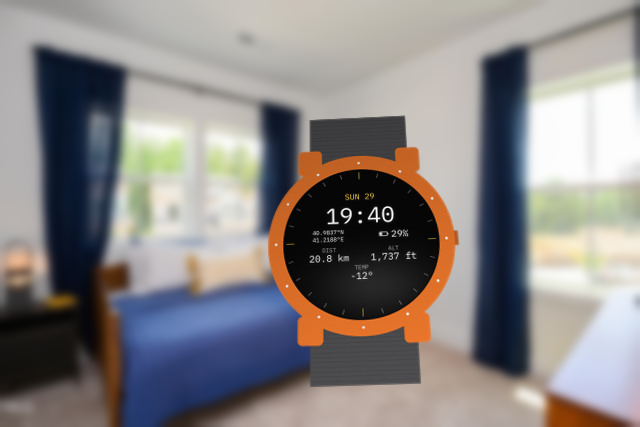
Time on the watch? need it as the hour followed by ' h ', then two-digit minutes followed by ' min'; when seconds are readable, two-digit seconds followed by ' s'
19 h 40 min
